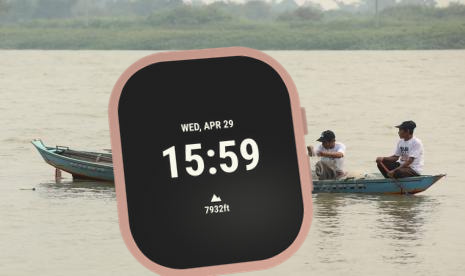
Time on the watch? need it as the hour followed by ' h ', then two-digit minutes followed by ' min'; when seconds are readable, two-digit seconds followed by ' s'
15 h 59 min
